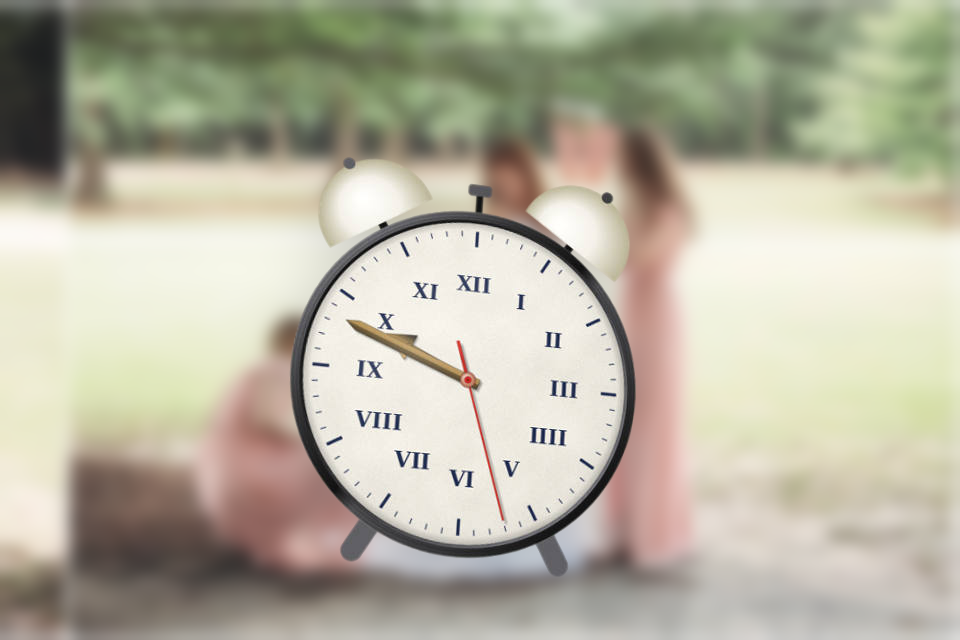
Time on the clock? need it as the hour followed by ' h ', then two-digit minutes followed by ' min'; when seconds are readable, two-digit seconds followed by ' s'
9 h 48 min 27 s
